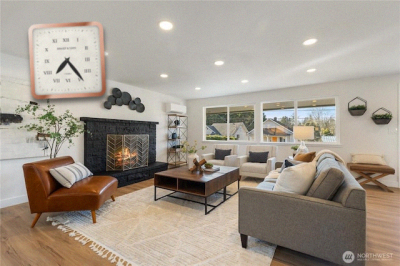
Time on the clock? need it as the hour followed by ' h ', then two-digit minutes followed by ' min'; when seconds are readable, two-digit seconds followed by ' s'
7 h 24 min
